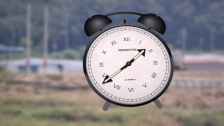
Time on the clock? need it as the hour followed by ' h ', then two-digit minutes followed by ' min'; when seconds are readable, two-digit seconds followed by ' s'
1 h 39 min
